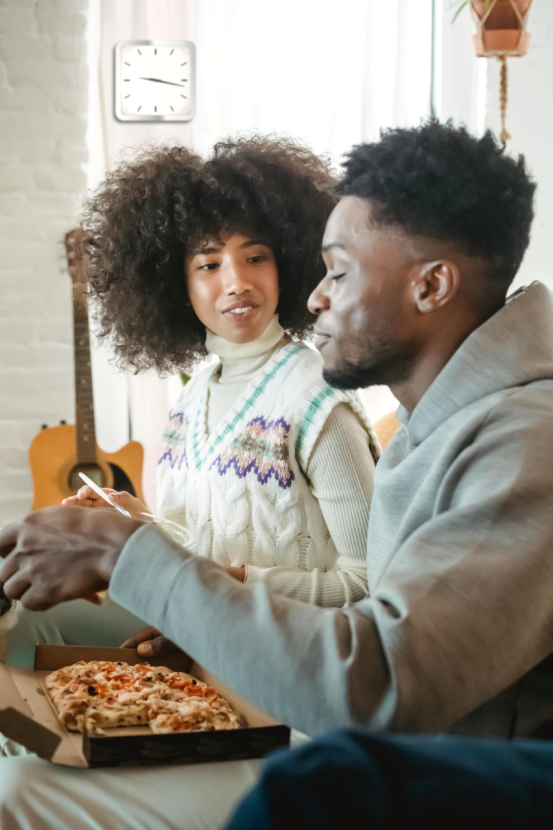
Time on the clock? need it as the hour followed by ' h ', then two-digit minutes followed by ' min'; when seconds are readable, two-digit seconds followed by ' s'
9 h 17 min
